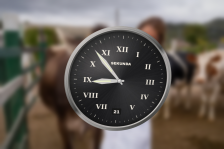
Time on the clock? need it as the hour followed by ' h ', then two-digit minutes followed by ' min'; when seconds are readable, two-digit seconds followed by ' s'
8 h 53 min
